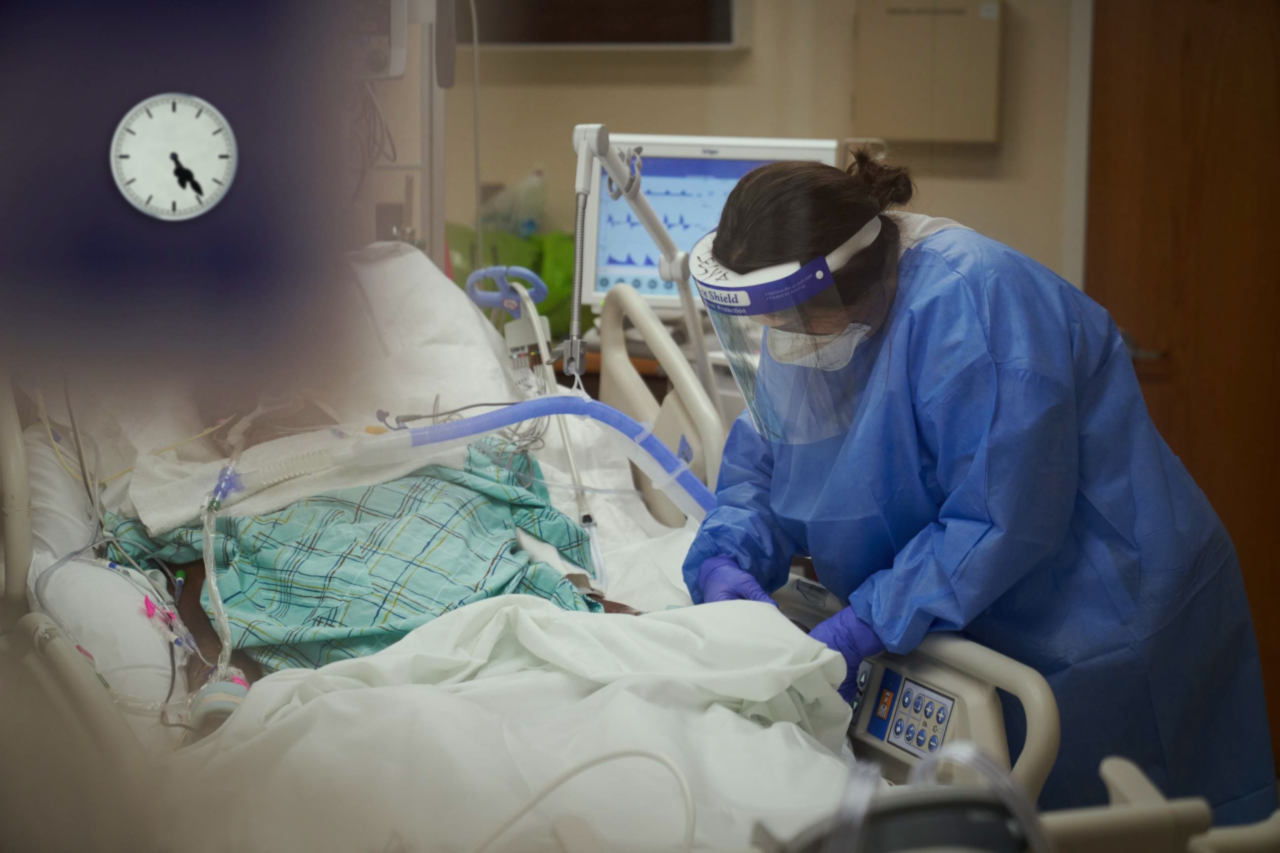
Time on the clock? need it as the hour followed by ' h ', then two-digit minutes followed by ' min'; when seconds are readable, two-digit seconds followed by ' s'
5 h 24 min
